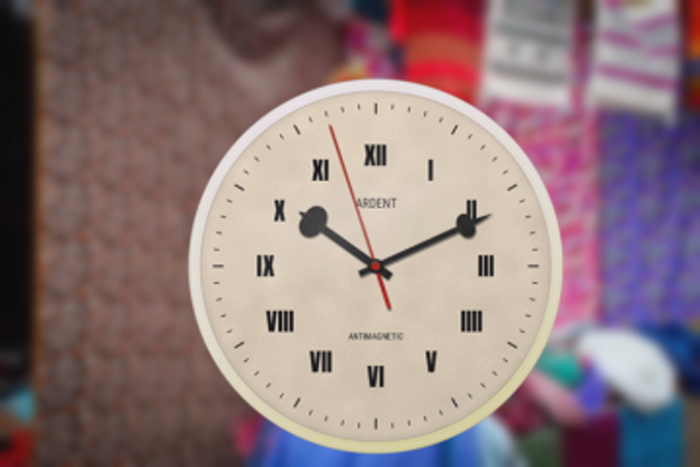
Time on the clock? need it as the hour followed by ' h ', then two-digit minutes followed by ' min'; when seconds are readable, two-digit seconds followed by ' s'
10 h 10 min 57 s
